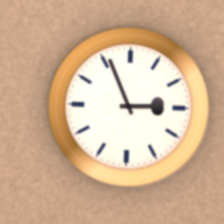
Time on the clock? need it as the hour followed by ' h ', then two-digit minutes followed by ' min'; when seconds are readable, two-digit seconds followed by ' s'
2 h 56 min
